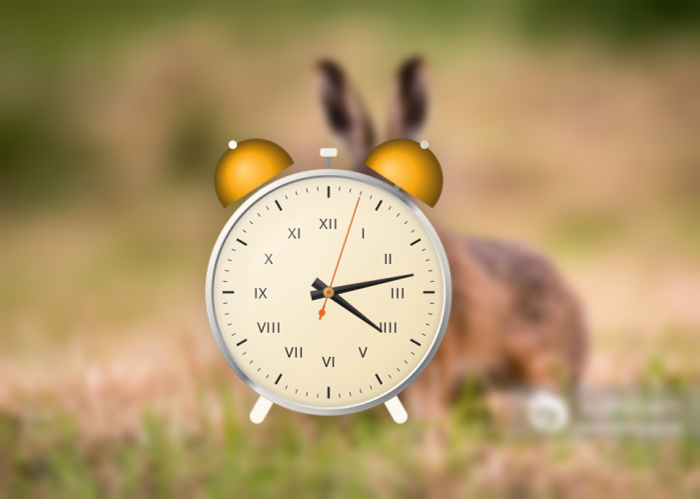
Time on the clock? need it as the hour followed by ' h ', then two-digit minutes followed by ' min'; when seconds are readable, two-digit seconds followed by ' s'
4 h 13 min 03 s
